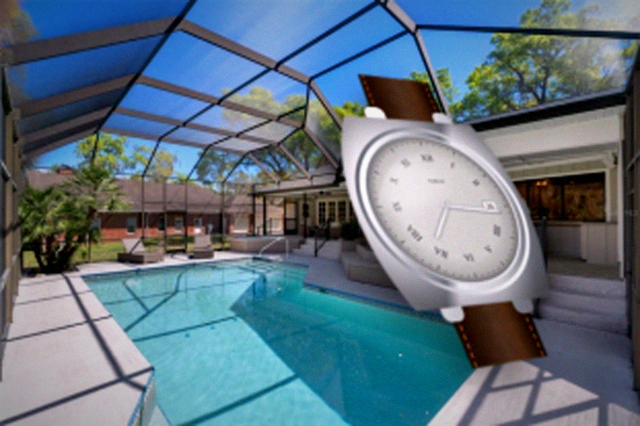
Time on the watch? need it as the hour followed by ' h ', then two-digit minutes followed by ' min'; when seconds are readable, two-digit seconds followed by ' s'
7 h 16 min
